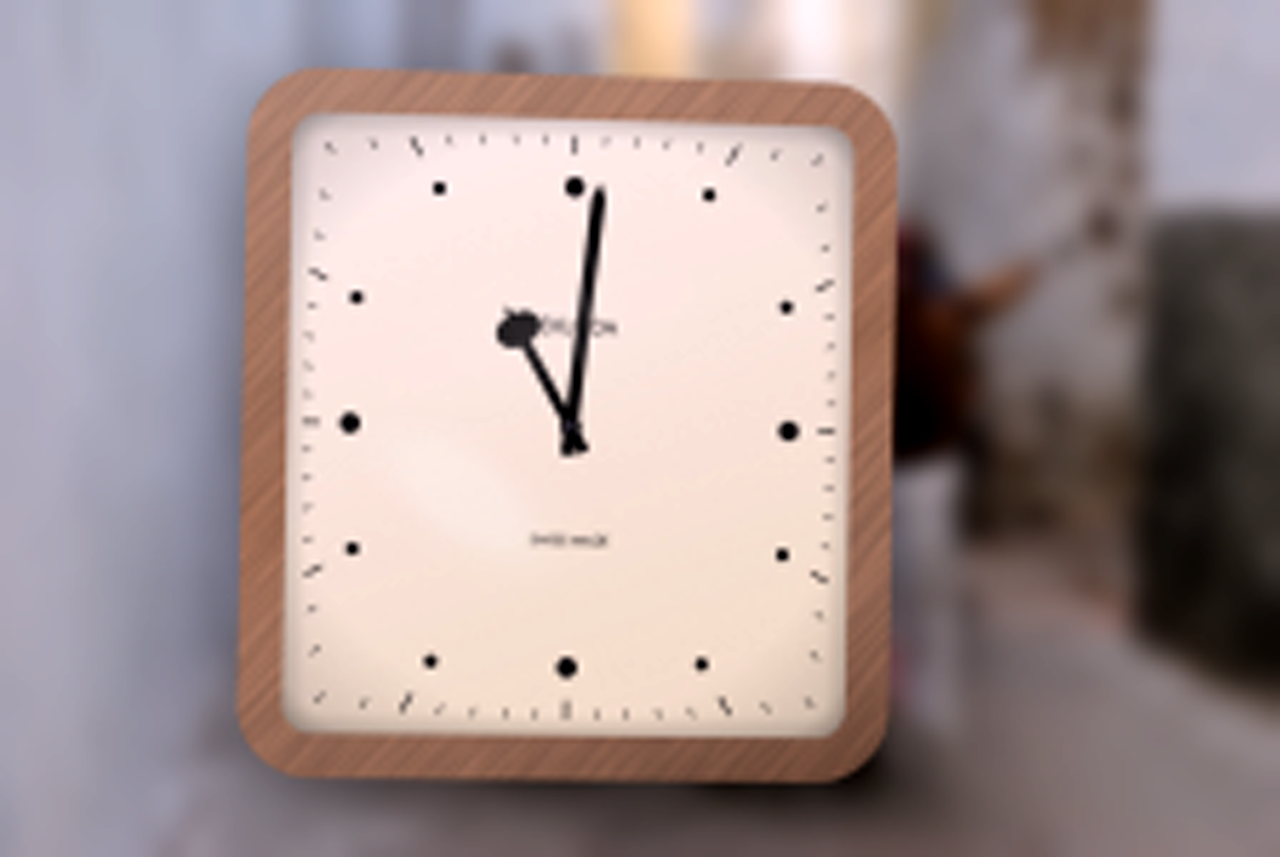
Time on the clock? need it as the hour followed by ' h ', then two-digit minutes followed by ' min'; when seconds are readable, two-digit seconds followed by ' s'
11 h 01 min
